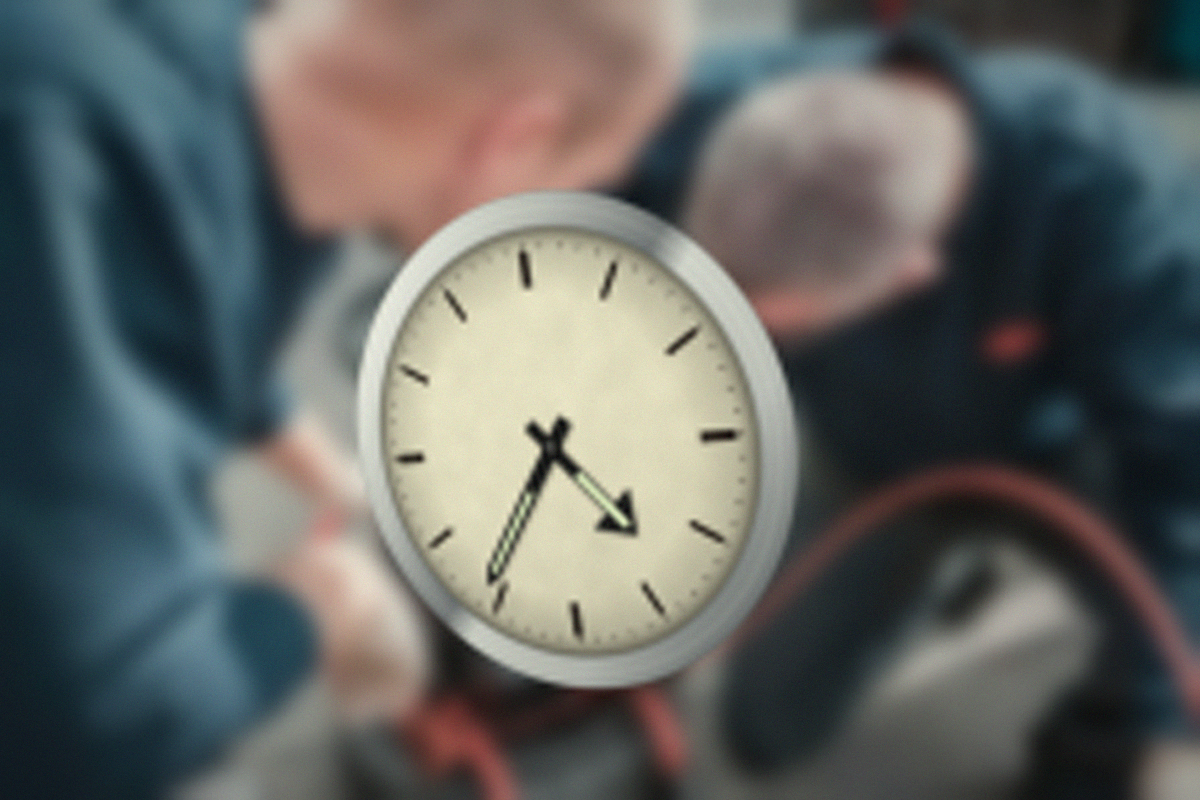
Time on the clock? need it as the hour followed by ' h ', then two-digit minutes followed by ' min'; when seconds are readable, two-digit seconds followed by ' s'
4 h 36 min
